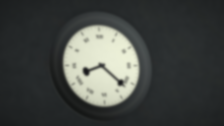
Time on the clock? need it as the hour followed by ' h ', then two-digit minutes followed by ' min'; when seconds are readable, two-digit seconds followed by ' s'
8 h 22 min
